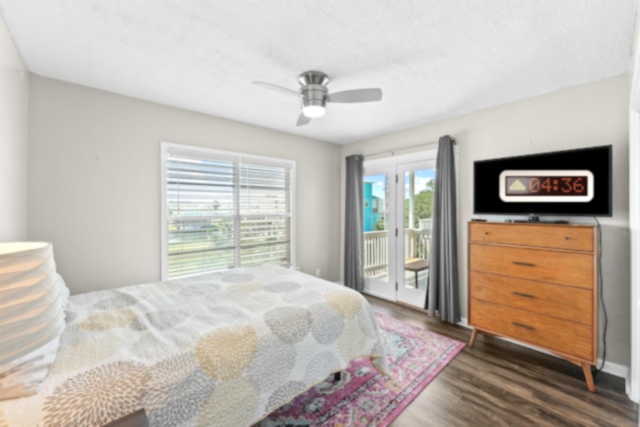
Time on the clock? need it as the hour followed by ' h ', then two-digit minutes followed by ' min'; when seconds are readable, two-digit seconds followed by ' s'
4 h 36 min
